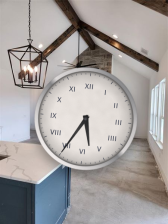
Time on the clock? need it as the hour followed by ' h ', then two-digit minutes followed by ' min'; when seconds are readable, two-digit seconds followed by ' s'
5 h 35 min
